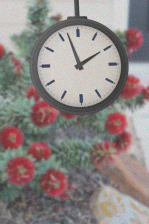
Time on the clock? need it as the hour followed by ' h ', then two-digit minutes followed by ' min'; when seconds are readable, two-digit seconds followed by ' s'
1 h 57 min
